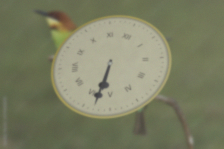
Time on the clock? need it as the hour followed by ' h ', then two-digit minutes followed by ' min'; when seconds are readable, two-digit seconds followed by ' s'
5 h 28 min
